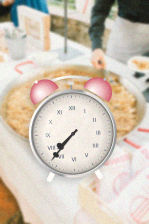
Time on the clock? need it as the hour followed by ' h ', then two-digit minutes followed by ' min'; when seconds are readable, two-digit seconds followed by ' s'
7 h 37 min
